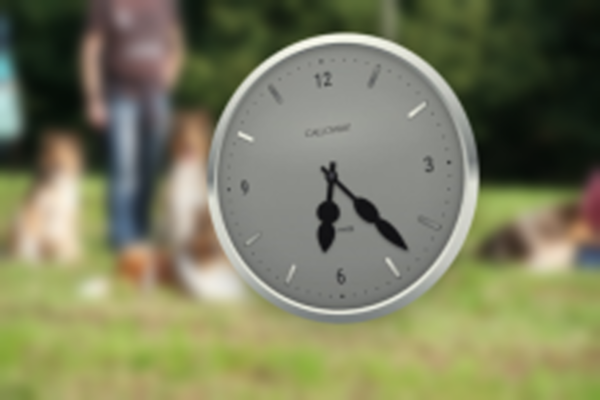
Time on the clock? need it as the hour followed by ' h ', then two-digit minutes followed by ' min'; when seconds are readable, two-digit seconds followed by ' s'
6 h 23 min
